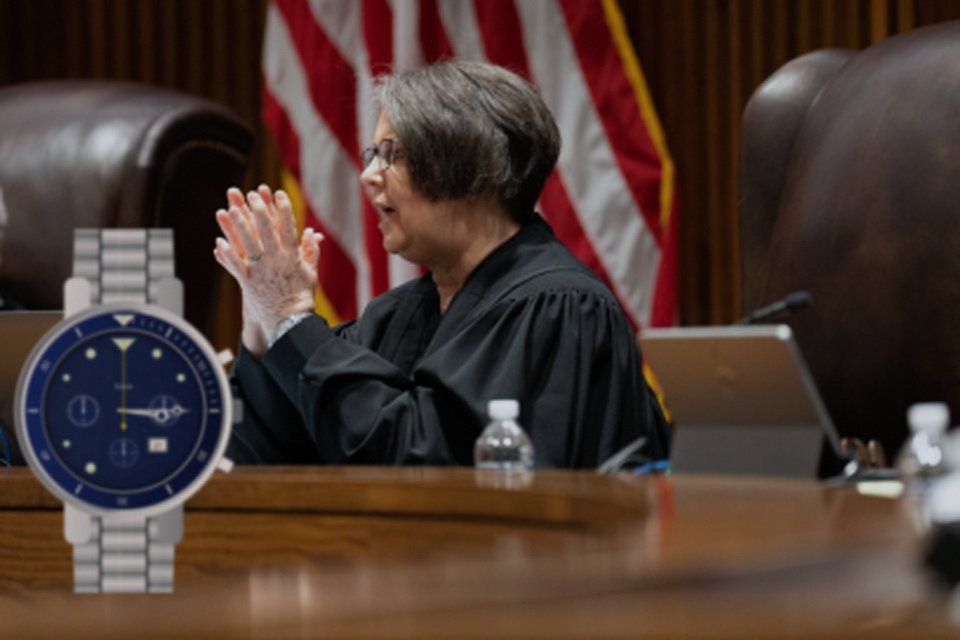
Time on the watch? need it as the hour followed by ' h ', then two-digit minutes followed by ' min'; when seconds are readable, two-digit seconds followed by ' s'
3 h 15 min
